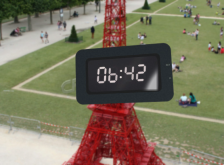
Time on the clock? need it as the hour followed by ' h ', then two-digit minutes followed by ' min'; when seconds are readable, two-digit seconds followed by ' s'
6 h 42 min
